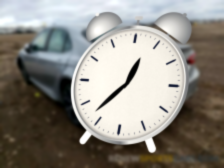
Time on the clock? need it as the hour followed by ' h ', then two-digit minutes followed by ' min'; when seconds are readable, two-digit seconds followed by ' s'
12 h 37 min
